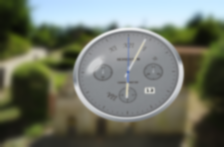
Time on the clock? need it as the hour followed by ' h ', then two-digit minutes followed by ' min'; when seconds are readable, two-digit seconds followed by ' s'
6 h 04 min
